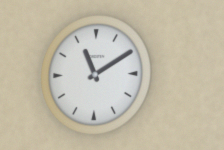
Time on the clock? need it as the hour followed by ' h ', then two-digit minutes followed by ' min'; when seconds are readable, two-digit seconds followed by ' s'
11 h 10 min
